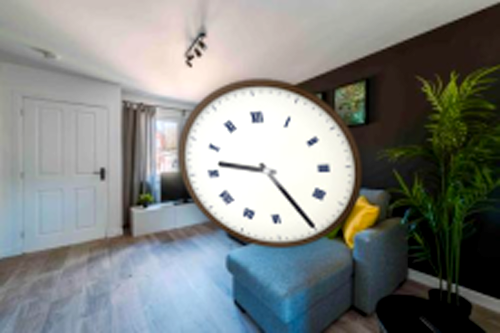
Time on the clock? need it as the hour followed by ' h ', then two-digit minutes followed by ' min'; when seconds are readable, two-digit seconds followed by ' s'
9 h 25 min
